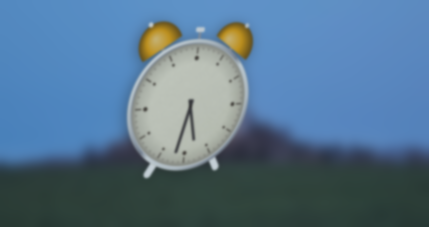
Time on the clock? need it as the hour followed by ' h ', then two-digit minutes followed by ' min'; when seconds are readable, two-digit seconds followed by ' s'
5 h 32 min
